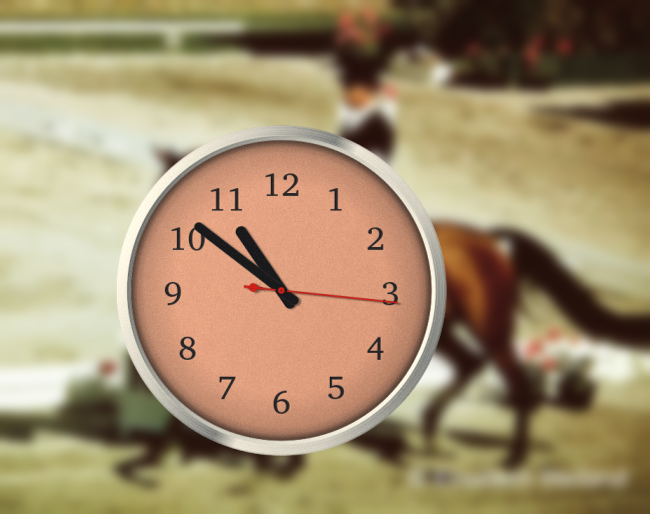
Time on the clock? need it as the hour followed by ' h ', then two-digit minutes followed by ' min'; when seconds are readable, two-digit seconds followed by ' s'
10 h 51 min 16 s
